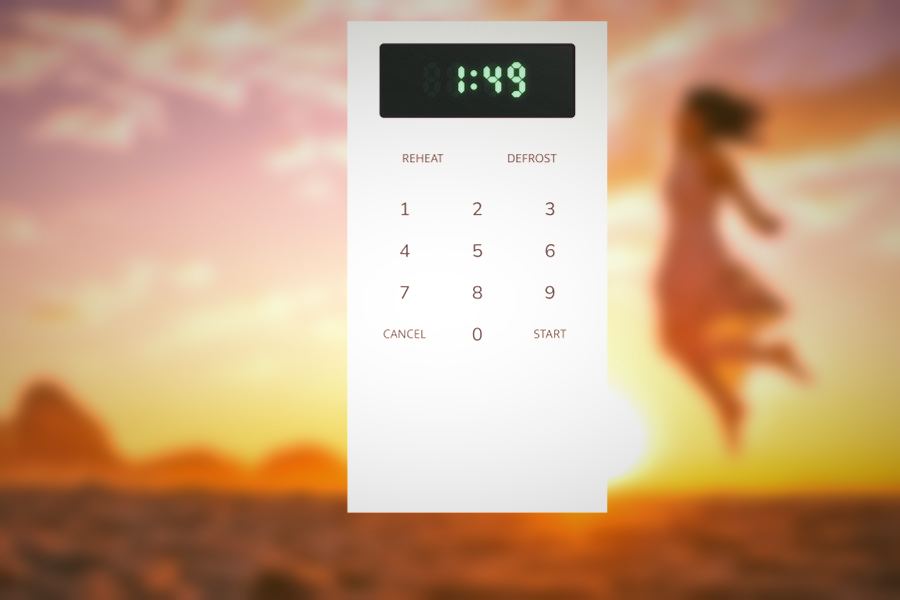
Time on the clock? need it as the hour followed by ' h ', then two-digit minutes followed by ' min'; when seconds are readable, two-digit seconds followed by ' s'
1 h 49 min
